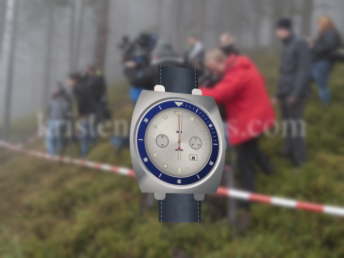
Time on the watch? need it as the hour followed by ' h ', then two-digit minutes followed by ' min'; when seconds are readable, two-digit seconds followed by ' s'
6 h 01 min
